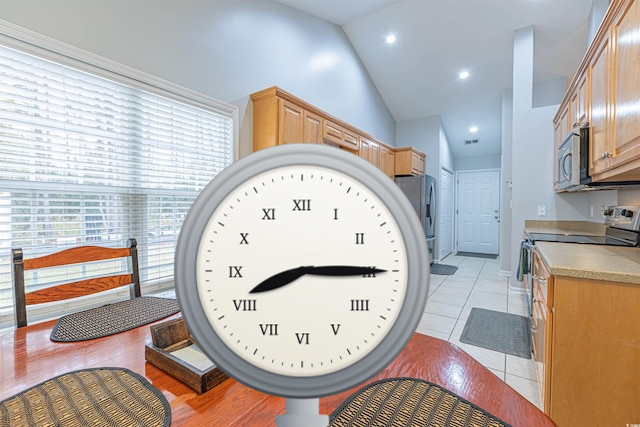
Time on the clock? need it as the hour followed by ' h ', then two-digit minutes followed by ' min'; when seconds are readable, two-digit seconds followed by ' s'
8 h 15 min
